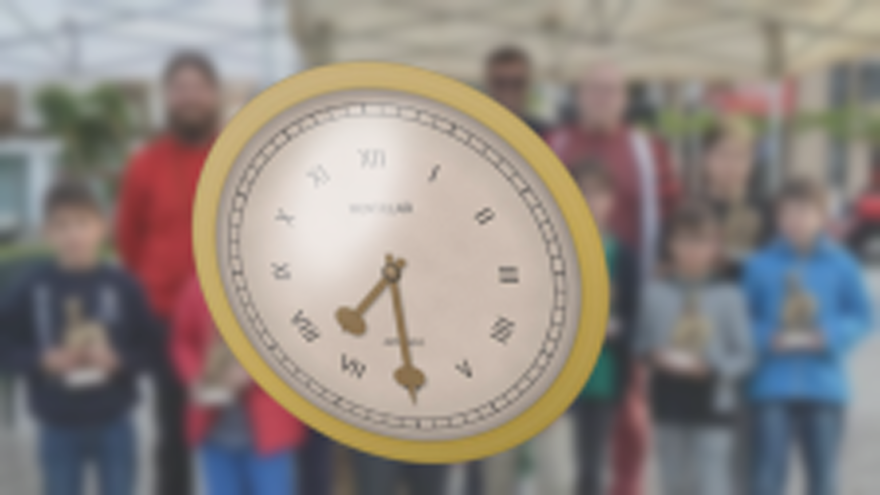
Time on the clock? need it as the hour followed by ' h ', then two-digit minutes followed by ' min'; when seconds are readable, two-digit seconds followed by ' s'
7 h 30 min
